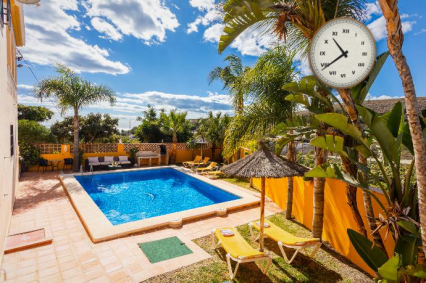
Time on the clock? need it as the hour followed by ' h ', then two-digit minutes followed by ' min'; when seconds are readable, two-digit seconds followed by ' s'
10 h 39 min
